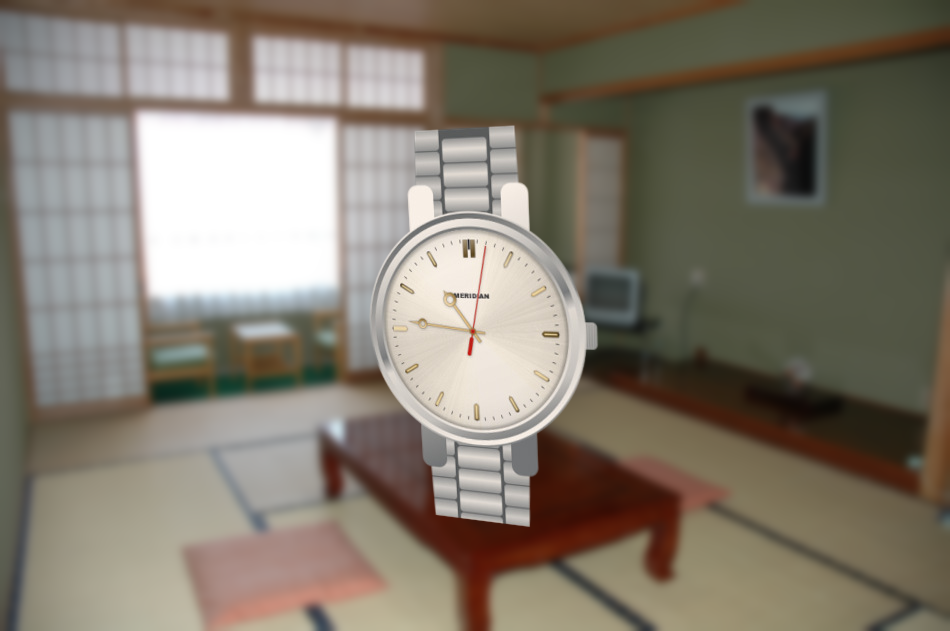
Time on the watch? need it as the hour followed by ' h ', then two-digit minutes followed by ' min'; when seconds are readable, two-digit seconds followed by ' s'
10 h 46 min 02 s
